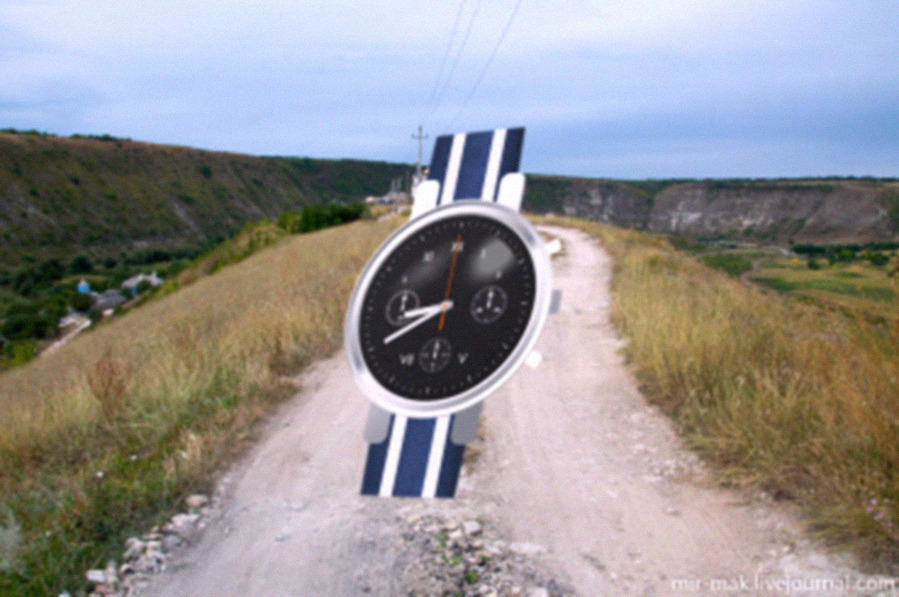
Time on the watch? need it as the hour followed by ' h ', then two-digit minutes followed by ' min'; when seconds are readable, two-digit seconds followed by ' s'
8 h 40 min
